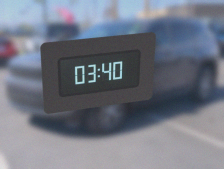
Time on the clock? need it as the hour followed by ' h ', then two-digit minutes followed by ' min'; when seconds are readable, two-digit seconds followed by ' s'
3 h 40 min
